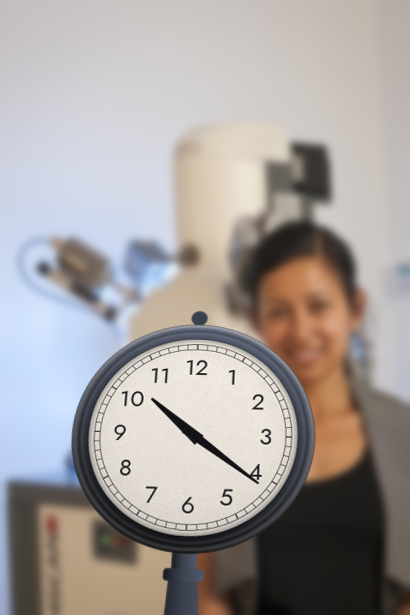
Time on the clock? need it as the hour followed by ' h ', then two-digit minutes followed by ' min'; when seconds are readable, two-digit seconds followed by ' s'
10 h 21 min
